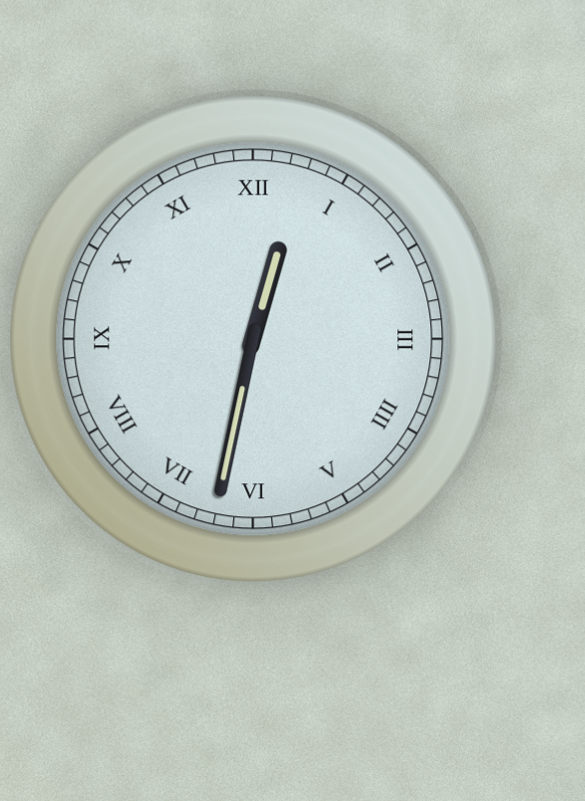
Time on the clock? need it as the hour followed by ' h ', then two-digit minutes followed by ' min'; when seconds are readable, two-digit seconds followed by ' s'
12 h 32 min
